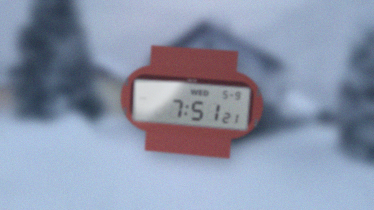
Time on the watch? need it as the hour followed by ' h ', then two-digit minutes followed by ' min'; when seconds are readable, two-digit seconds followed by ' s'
7 h 51 min
